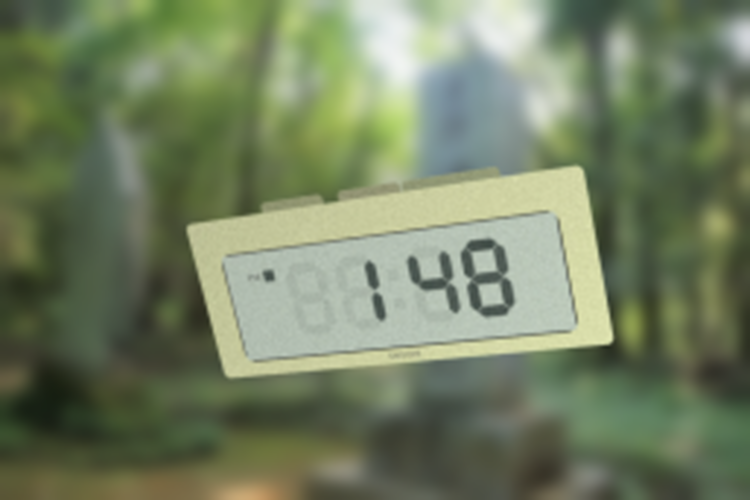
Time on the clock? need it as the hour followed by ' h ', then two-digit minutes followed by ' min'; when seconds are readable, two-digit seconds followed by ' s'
1 h 48 min
